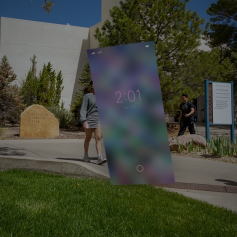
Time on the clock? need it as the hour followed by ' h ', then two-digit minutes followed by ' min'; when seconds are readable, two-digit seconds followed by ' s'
2 h 01 min
